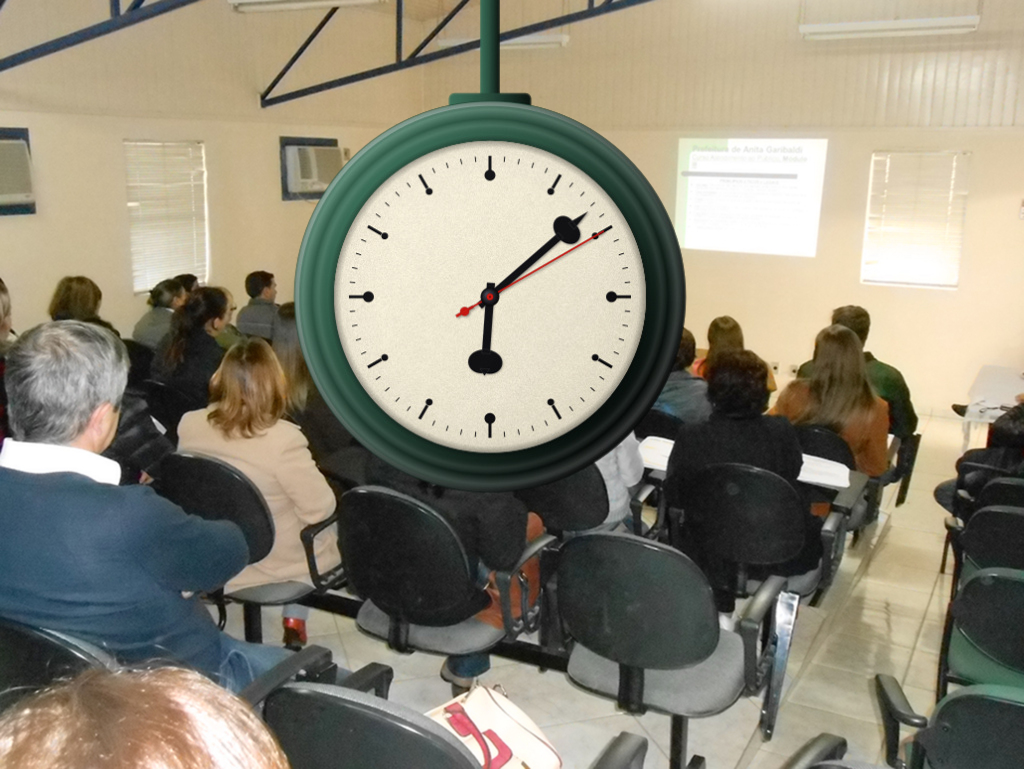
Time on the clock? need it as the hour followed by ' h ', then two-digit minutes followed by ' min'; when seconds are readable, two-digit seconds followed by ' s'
6 h 08 min 10 s
